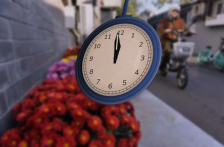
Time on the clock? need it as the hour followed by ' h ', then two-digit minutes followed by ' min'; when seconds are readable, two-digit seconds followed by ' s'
11 h 59 min
